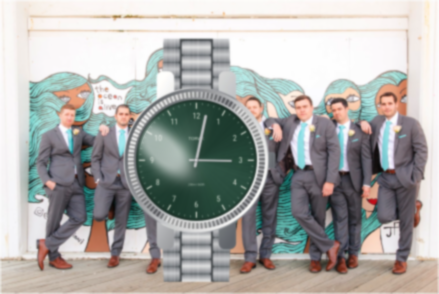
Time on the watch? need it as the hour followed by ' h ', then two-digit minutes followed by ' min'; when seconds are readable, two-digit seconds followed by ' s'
3 h 02 min
